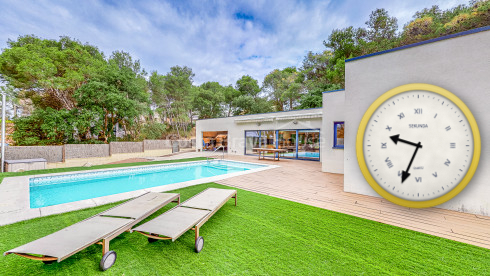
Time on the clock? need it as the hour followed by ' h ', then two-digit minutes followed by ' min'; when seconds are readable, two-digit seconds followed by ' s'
9 h 34 min
